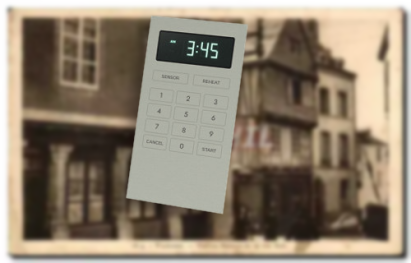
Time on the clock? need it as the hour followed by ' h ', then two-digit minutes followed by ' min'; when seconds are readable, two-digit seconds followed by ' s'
3 h 45 min
